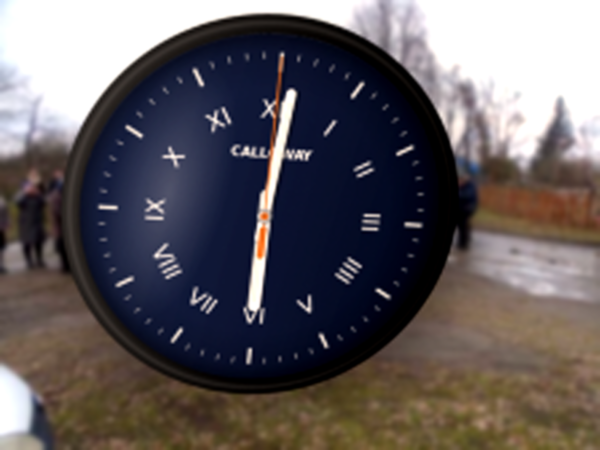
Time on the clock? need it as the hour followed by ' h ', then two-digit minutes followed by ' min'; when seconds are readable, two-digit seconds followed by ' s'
6 h 01 min 00 s
